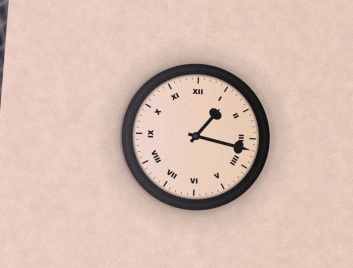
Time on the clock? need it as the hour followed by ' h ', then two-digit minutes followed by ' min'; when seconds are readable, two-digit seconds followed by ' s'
1 h 17 min
